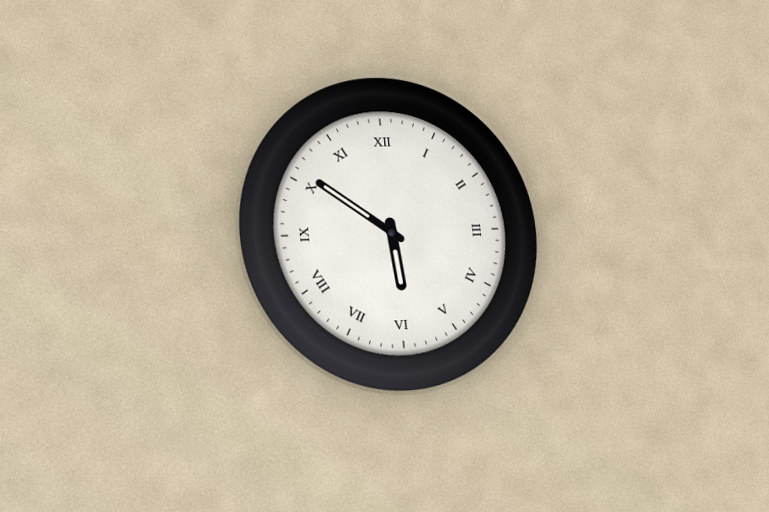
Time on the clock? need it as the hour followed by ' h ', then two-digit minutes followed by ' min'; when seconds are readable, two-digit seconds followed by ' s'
5 h 51 min
